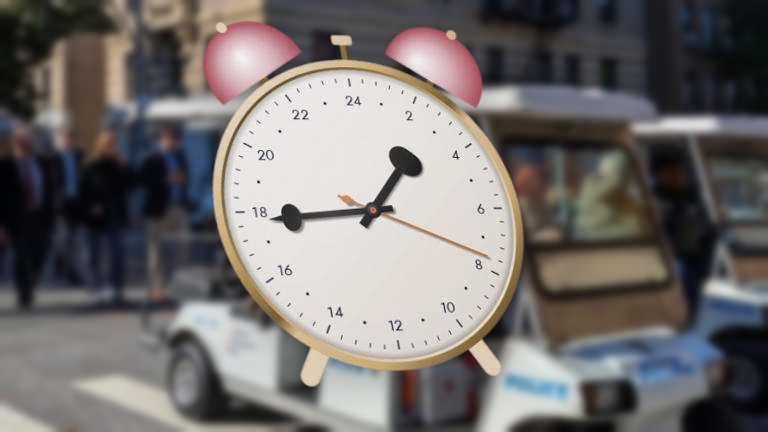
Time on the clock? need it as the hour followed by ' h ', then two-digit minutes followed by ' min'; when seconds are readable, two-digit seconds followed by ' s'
2 h 44 min 19 s
